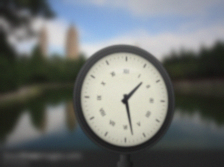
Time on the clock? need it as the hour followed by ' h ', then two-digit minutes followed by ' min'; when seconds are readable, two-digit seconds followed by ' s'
1 h 28 min
